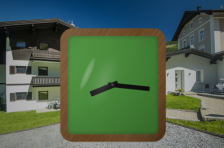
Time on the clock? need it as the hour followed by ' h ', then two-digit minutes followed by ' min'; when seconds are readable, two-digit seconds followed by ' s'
8 h 16 min
